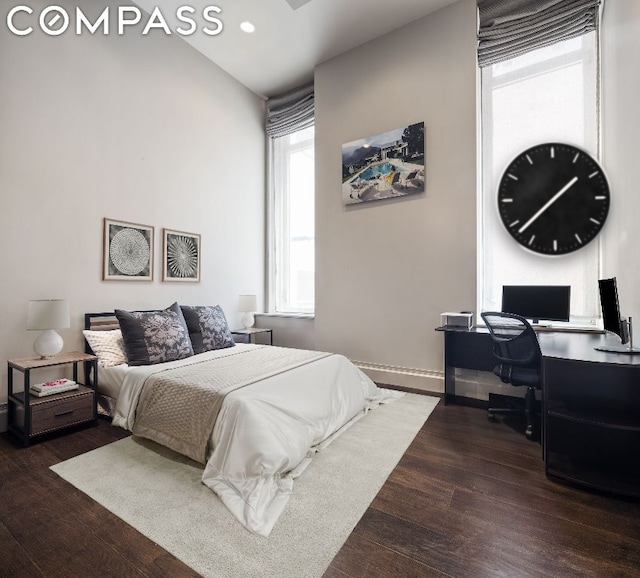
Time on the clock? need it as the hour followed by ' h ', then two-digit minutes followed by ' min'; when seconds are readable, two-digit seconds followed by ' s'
1 h 38 min
